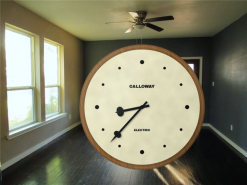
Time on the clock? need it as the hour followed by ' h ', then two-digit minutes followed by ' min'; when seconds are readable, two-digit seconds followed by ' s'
8 h 37 min
